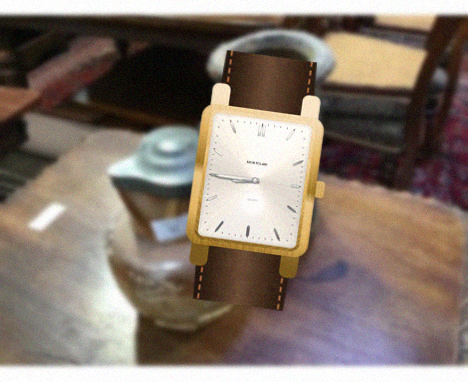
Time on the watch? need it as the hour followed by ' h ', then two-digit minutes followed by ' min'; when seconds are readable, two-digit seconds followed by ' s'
8 h 45 min
